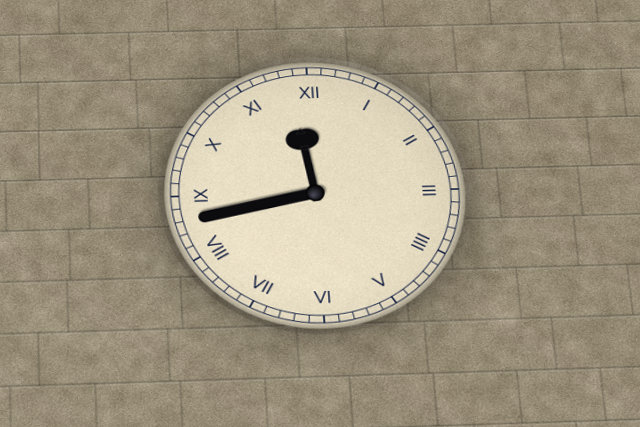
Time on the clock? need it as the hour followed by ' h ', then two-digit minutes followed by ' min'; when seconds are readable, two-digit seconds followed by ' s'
11 h 43 min
